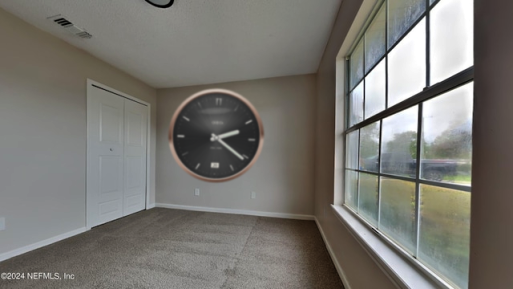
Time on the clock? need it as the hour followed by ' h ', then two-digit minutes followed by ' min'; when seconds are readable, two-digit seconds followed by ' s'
2 h 21 min
